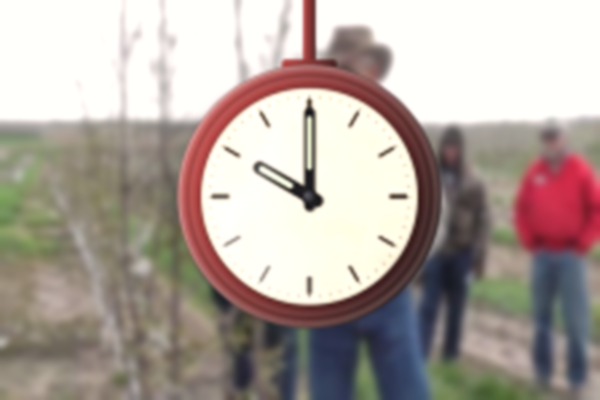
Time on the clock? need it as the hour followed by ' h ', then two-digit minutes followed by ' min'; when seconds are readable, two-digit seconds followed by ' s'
10 h 00 min
